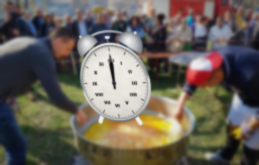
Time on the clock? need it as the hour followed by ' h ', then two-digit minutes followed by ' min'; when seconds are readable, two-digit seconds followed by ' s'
12 h 00 min
